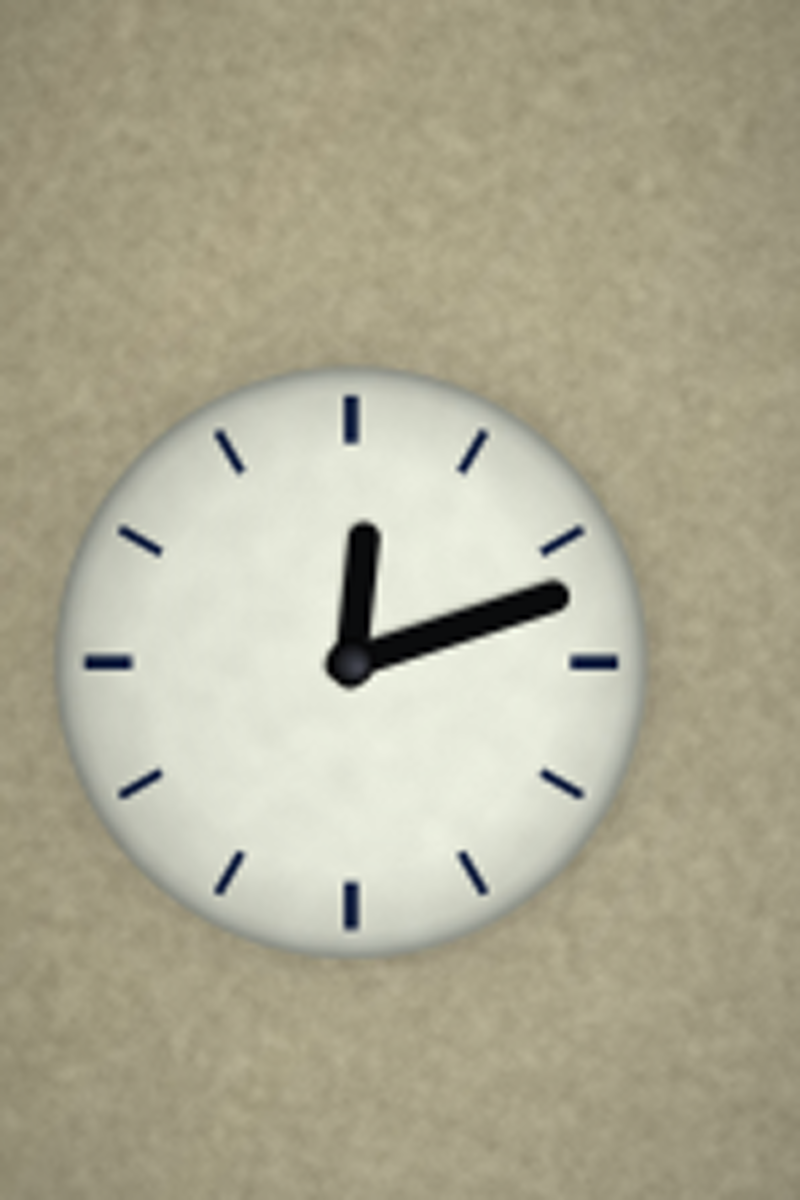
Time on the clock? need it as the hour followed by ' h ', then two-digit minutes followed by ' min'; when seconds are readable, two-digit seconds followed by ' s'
12 h 12 min
